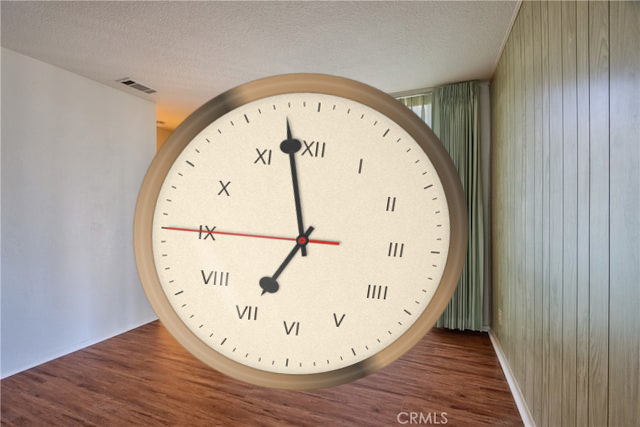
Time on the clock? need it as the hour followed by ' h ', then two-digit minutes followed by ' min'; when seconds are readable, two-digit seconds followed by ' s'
6 h 57 min 45 s
